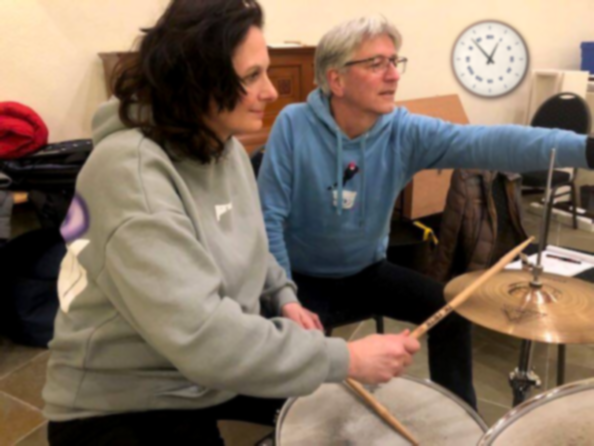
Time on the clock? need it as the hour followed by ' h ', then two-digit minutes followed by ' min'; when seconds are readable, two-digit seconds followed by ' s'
12 h 53 min
